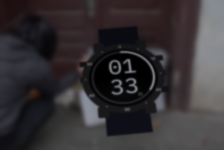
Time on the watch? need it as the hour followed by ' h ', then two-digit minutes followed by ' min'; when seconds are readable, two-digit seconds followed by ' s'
1 h 33 min
